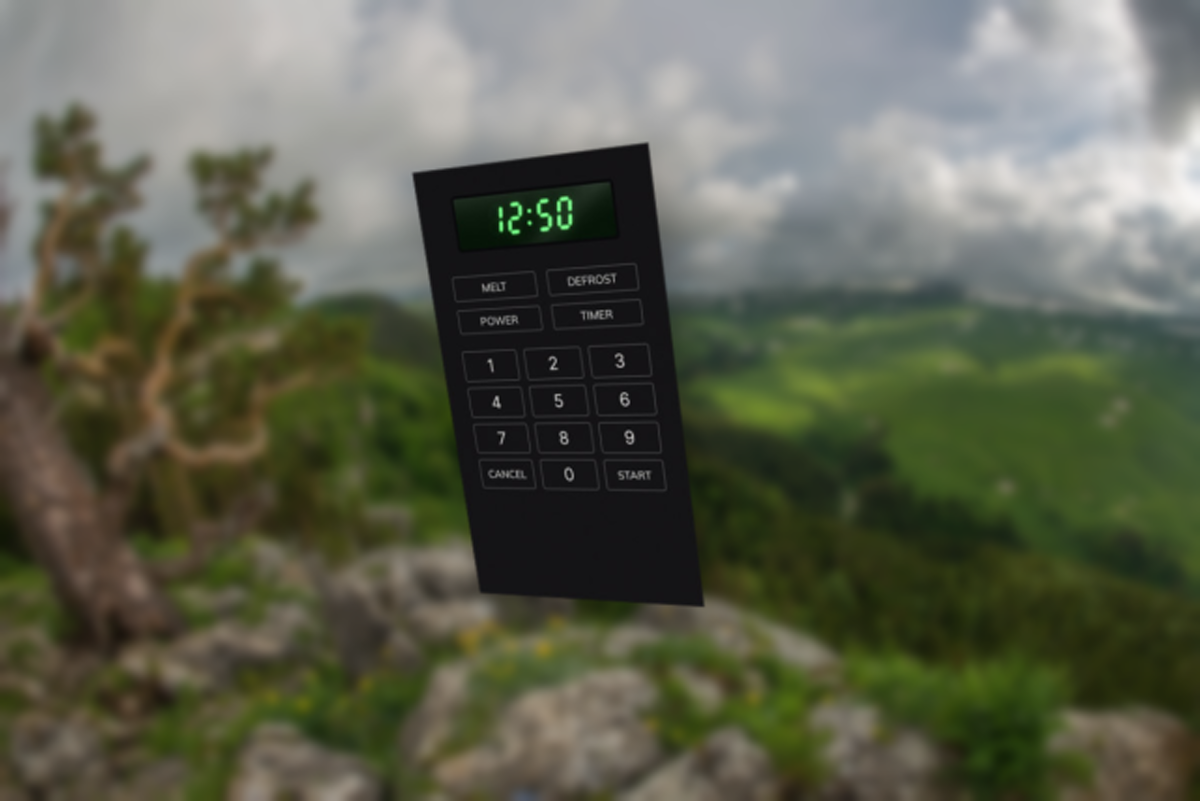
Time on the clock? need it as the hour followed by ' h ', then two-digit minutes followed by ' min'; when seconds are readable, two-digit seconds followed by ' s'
12 h 50 min
